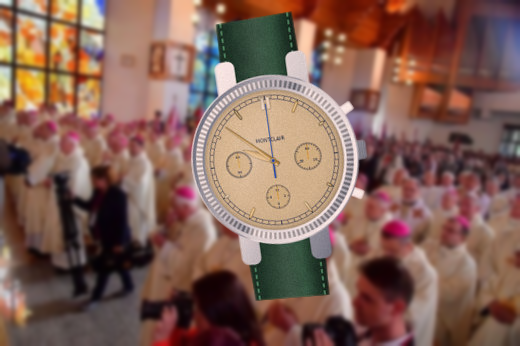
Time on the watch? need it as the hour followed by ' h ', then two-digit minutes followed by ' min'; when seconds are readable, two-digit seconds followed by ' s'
9 h 52 min
